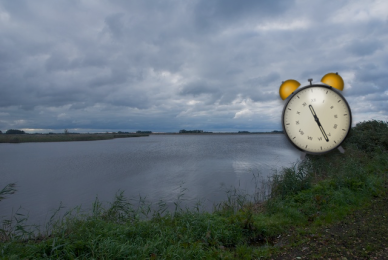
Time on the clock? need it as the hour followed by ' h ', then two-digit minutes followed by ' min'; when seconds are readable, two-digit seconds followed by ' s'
11 h 27 min
